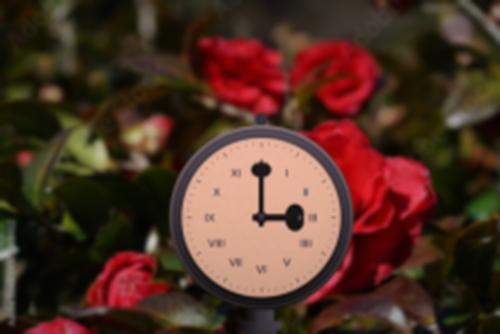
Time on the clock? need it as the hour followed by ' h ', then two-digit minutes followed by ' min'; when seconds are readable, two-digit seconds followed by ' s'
3 h 00 min
